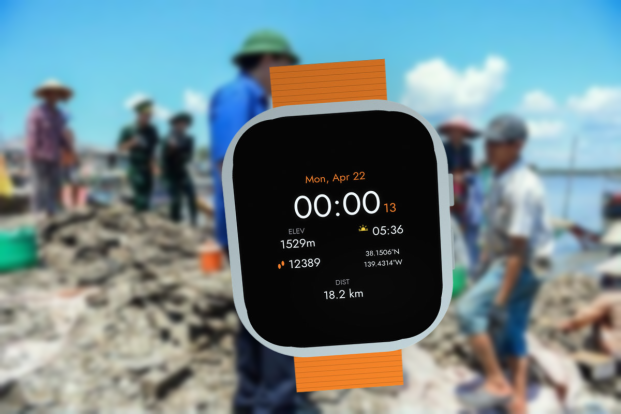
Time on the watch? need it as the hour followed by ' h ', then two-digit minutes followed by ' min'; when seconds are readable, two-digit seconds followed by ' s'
0 h 00 min 13 s
